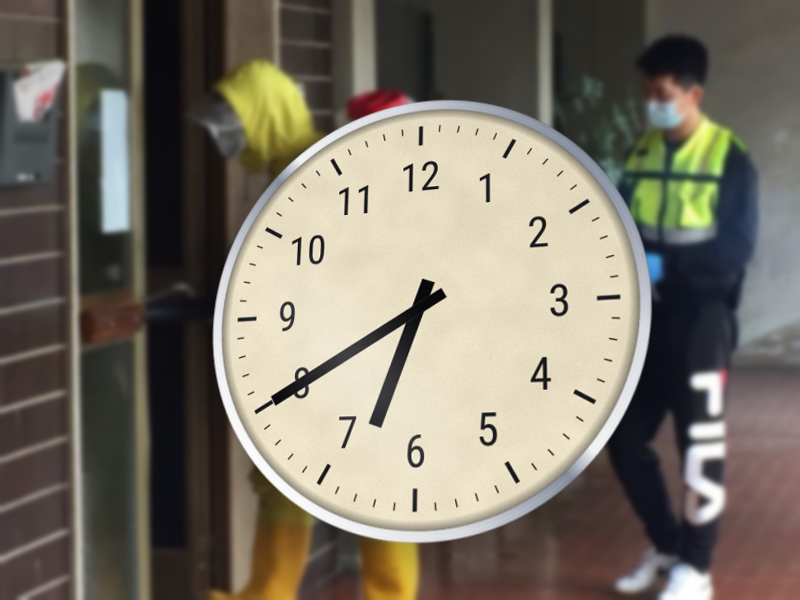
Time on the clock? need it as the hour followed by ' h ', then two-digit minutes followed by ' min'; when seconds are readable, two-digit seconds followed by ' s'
6 h 40 min
